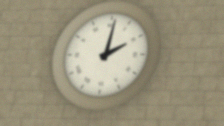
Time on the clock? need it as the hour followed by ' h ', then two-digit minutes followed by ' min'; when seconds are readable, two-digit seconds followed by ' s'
2 h 01 min
